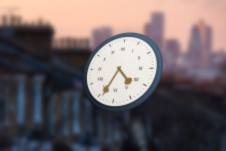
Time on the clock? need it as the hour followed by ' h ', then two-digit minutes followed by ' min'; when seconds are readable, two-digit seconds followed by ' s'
4 h 34 min
